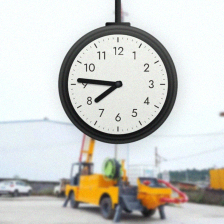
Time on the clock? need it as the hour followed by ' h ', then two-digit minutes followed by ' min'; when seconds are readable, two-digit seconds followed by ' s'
7 h 46 min
